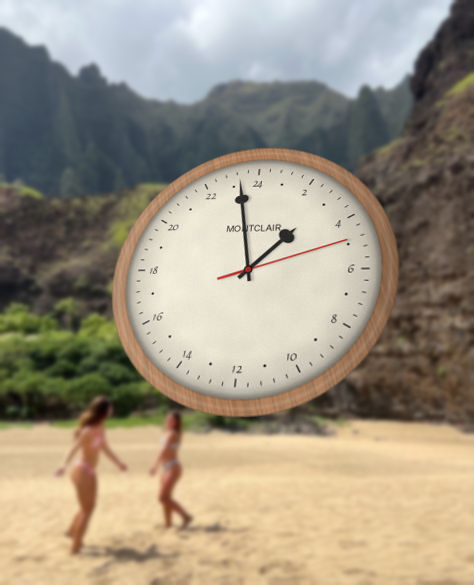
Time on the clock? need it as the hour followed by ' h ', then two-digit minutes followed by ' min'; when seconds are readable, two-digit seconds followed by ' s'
2 h 58 min 12 s
